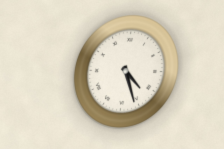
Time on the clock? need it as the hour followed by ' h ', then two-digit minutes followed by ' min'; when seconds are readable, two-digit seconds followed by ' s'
4 h 26 min
